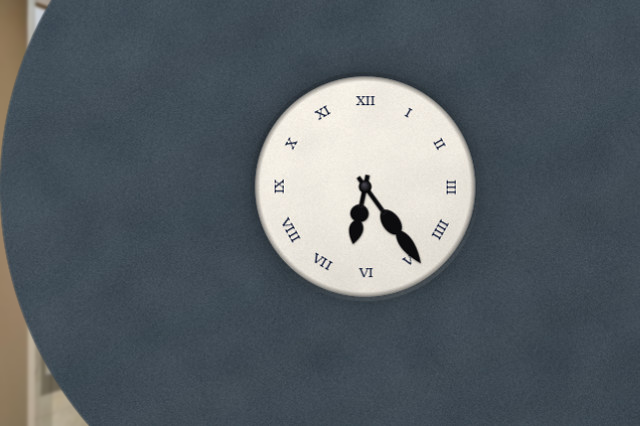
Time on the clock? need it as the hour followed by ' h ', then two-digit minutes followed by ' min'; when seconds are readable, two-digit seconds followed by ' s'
6 h 24 min
